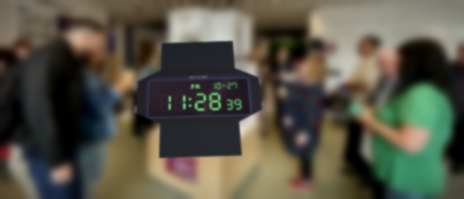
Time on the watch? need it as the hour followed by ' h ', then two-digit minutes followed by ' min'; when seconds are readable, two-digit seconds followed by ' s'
11 h 28 min 39 s
